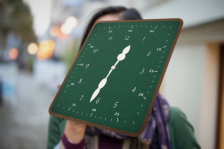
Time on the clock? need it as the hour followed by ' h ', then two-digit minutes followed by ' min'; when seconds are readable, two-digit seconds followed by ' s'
12 h 32 min
